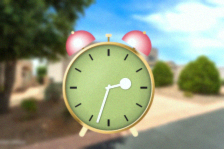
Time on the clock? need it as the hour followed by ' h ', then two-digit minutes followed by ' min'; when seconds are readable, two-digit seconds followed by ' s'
2 h 33 min
